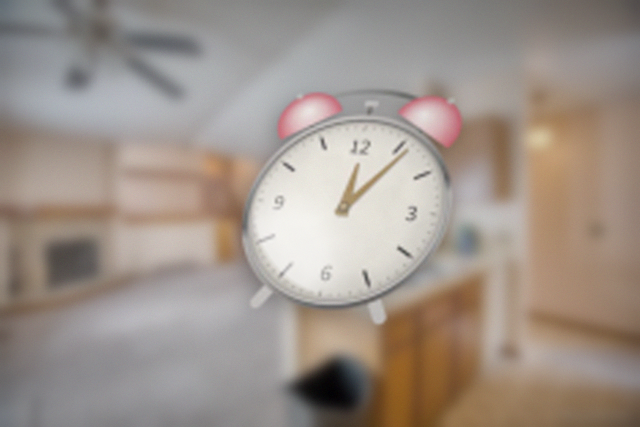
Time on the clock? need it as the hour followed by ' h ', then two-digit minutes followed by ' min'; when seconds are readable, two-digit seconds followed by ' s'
12 h 06 min
